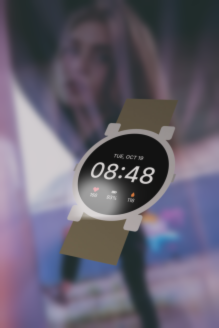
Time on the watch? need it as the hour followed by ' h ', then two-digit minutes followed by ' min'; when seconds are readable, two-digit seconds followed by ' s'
8 h 48 min
